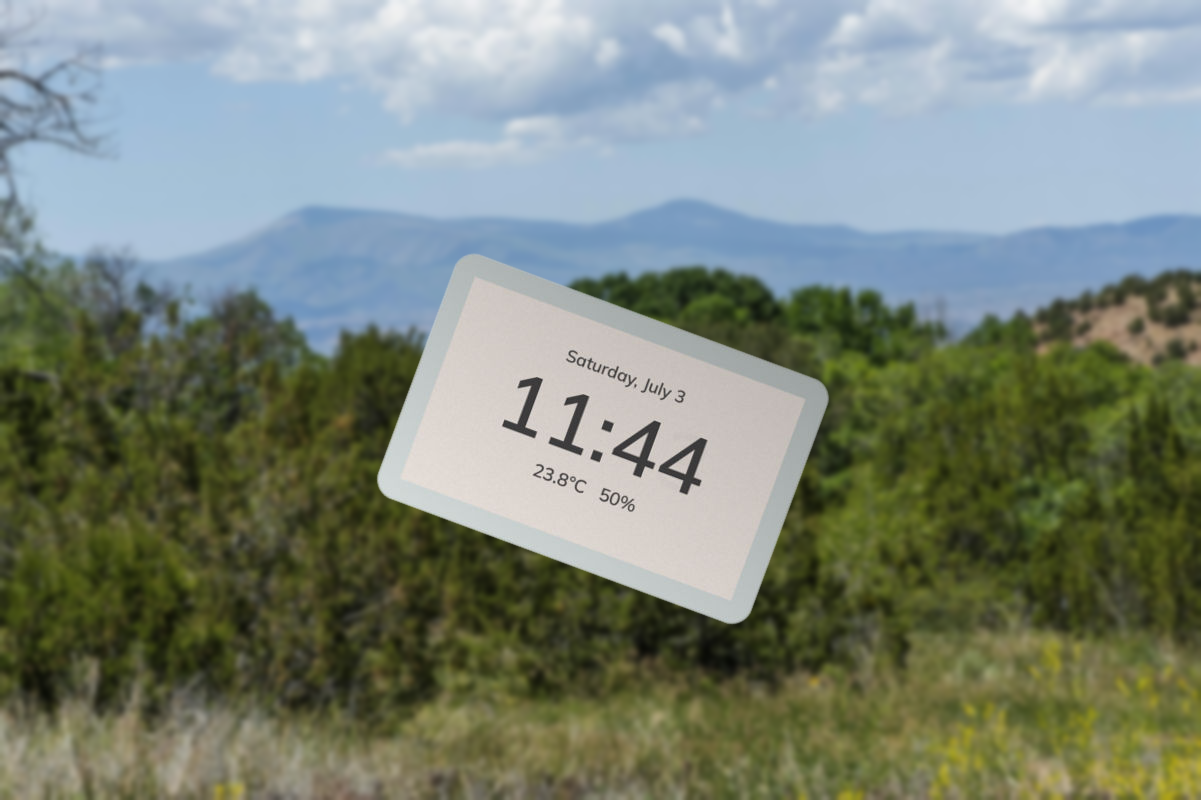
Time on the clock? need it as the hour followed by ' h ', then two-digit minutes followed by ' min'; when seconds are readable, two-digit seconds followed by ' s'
11 h 44 min
